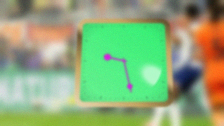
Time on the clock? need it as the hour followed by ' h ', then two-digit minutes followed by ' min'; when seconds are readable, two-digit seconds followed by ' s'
9 h 28 min
